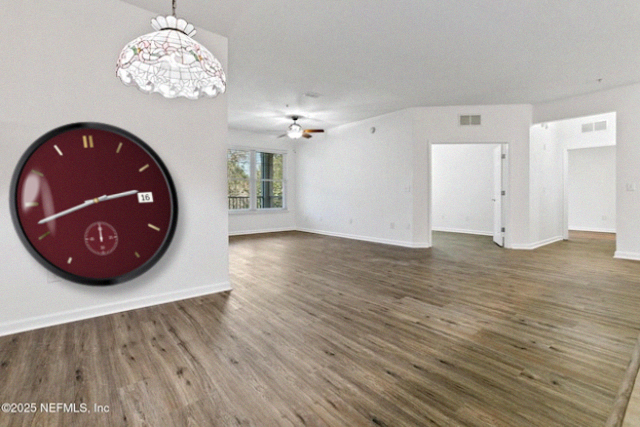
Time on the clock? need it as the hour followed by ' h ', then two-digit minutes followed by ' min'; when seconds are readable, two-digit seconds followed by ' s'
2 h 42 min
